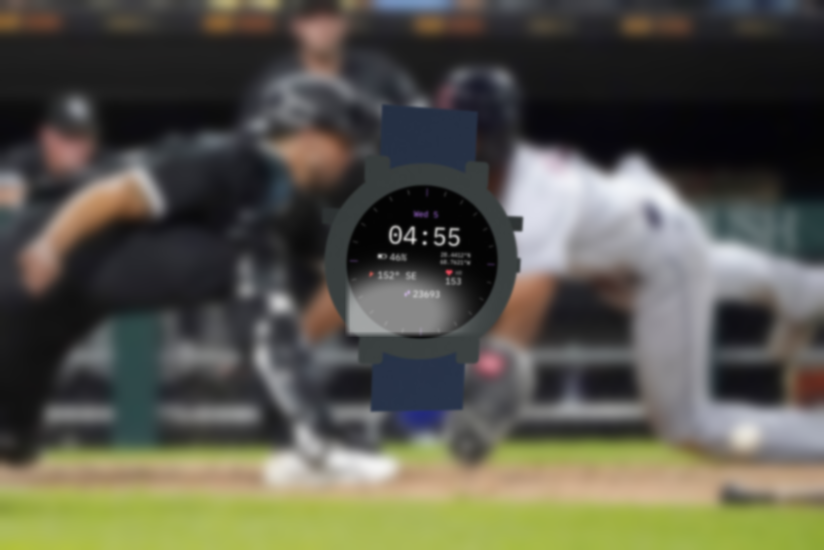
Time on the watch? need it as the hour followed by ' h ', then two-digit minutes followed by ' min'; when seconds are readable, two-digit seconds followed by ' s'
4 h 55 min
